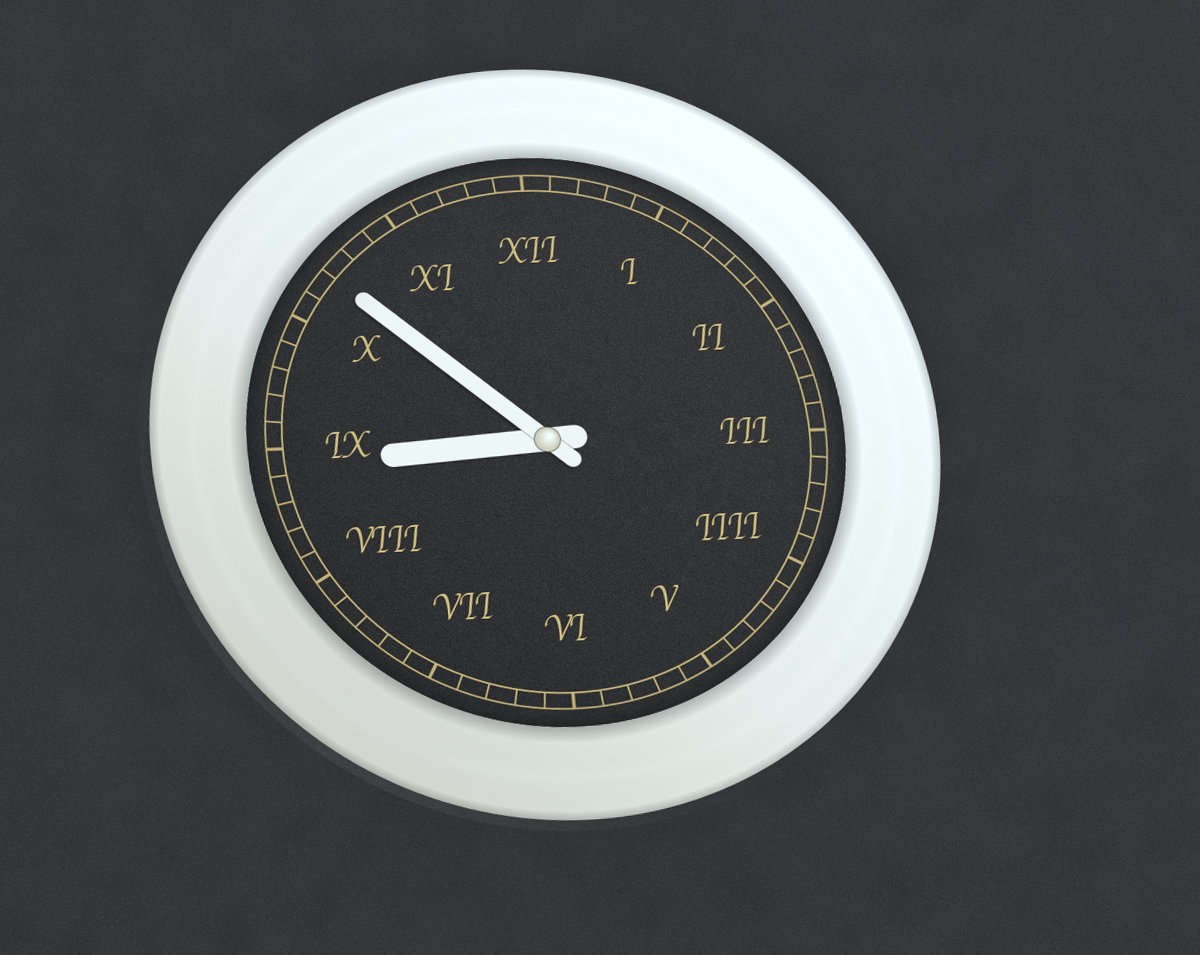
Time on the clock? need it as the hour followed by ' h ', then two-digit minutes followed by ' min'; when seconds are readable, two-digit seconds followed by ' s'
8 h 52 min
